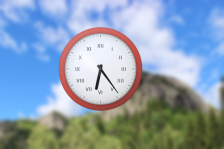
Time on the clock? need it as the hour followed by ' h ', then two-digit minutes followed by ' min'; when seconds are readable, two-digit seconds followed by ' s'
6 h 24 min
